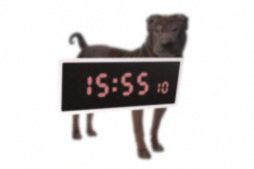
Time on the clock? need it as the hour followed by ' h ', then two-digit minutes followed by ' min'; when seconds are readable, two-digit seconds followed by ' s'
15 h 55 min 10 s
